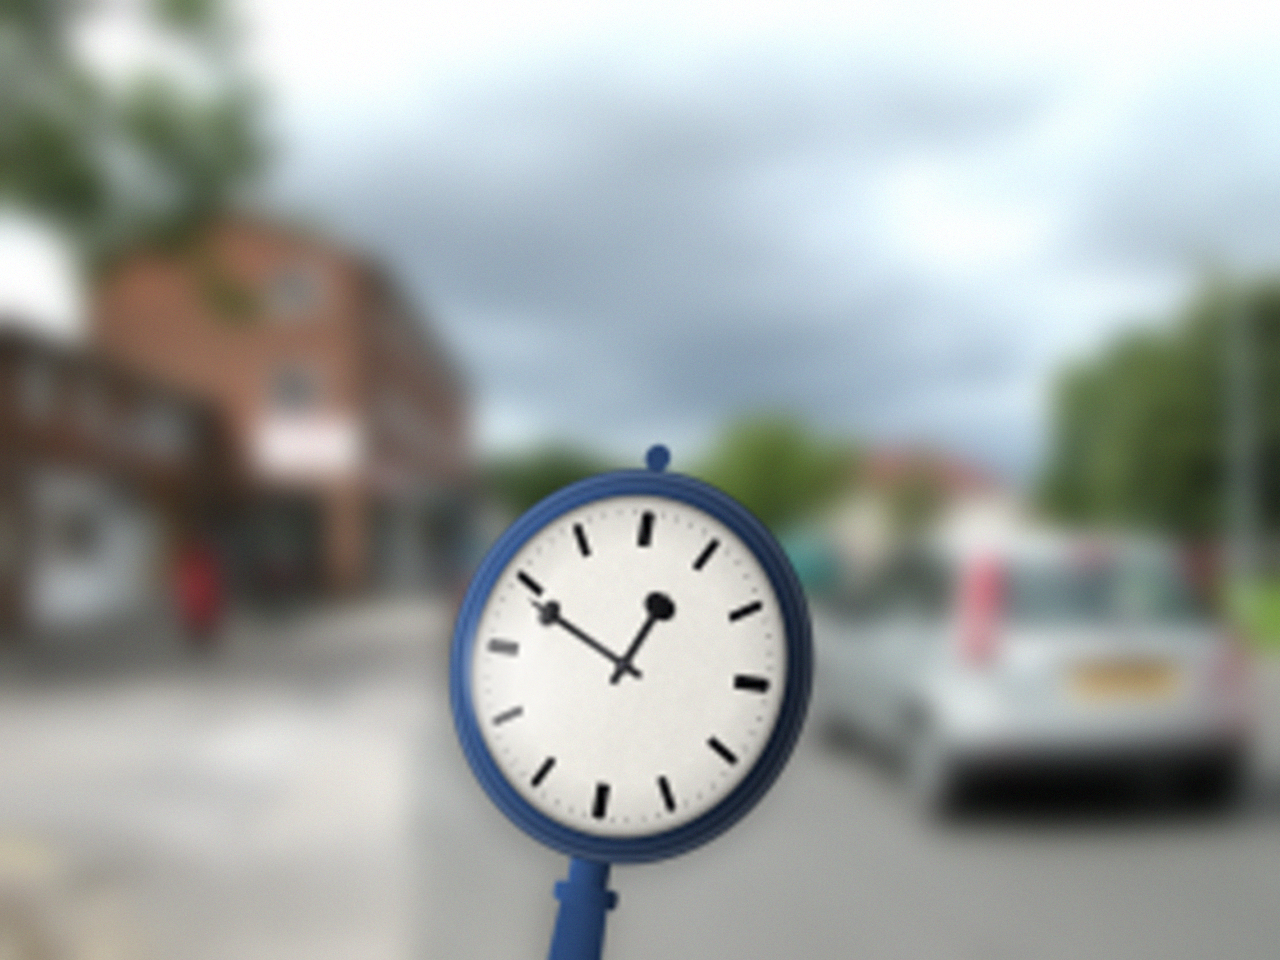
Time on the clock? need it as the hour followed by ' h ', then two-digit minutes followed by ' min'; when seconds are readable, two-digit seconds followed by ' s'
12 h 49 min
